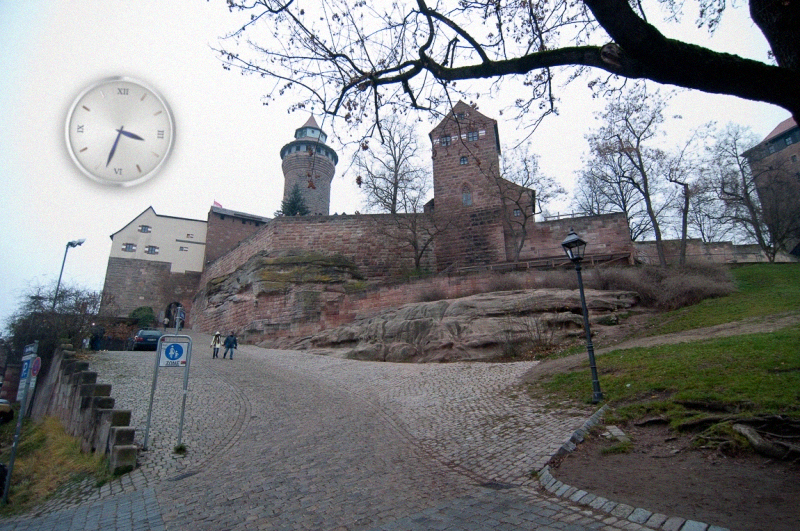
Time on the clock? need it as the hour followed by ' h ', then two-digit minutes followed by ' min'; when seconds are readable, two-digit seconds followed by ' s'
3 h 33 min
